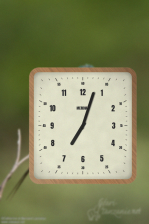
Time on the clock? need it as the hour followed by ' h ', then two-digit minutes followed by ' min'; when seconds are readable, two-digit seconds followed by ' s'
7 h 03 min
